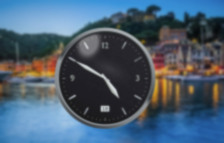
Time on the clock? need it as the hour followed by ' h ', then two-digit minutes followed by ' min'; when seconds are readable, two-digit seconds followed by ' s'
4 h 50 min
